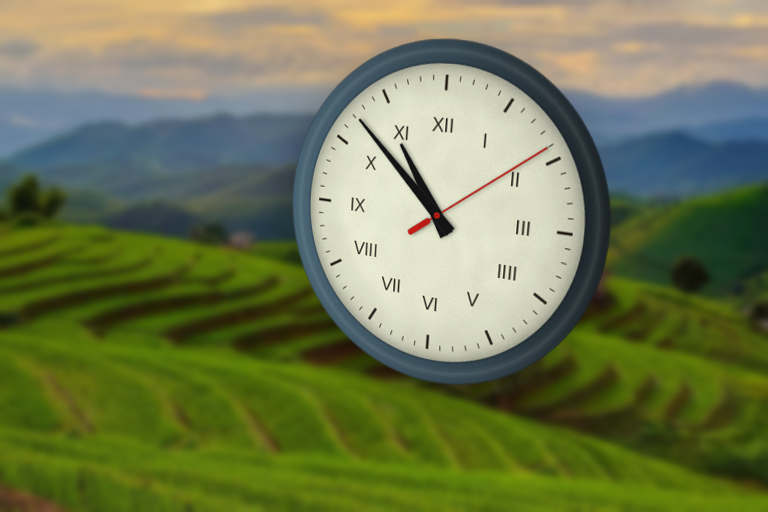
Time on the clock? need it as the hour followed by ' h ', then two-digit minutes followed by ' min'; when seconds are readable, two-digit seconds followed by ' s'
10 h 52 min 09 s
